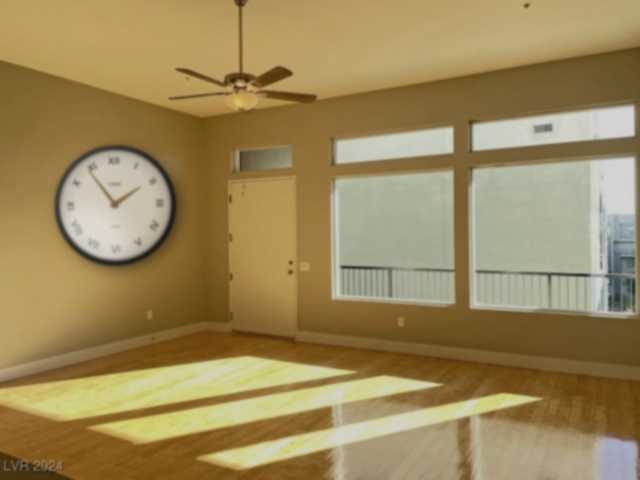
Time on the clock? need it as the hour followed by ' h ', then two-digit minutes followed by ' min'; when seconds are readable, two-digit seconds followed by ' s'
1 h 54 min
